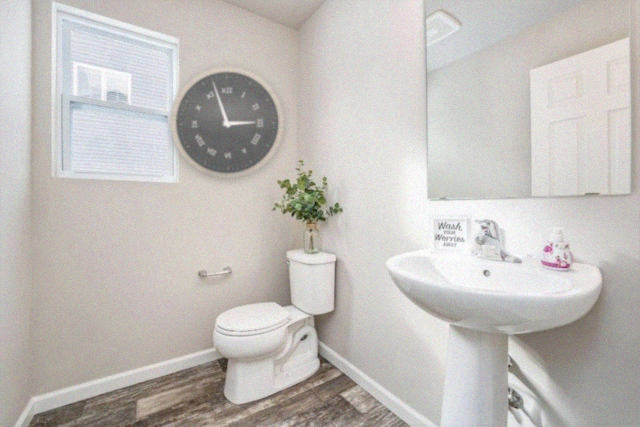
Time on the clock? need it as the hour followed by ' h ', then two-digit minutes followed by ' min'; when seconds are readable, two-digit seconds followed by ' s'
2 h 57 min
